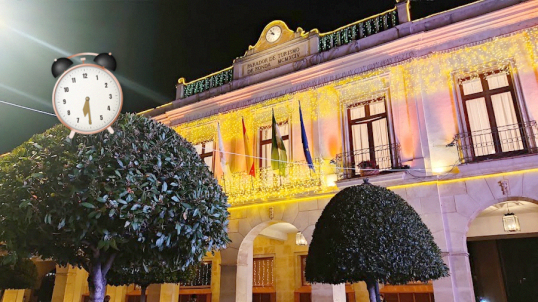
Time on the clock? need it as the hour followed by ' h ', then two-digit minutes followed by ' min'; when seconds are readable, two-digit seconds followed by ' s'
6 h 30 min
